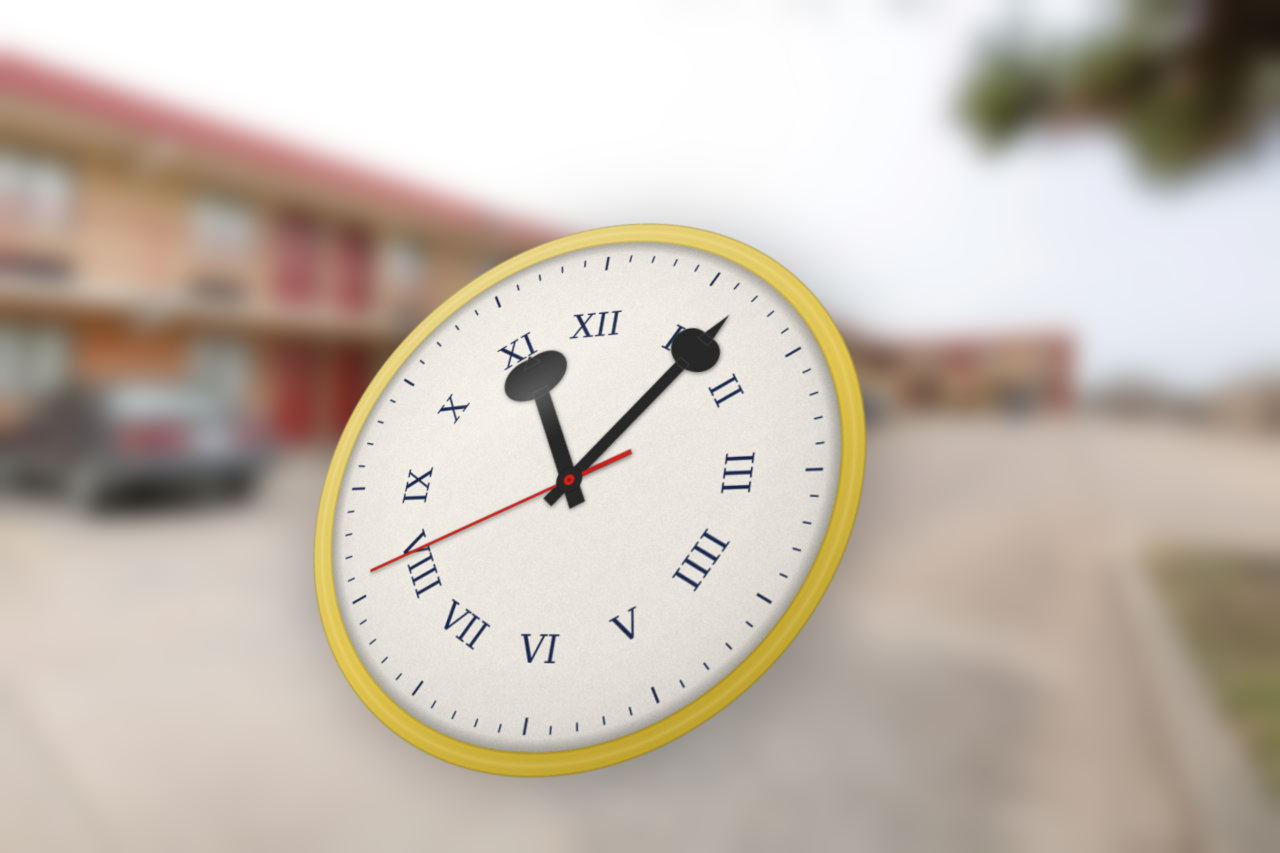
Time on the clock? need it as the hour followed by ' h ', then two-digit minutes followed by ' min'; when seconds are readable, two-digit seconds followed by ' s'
11 h 06 min 41 s
